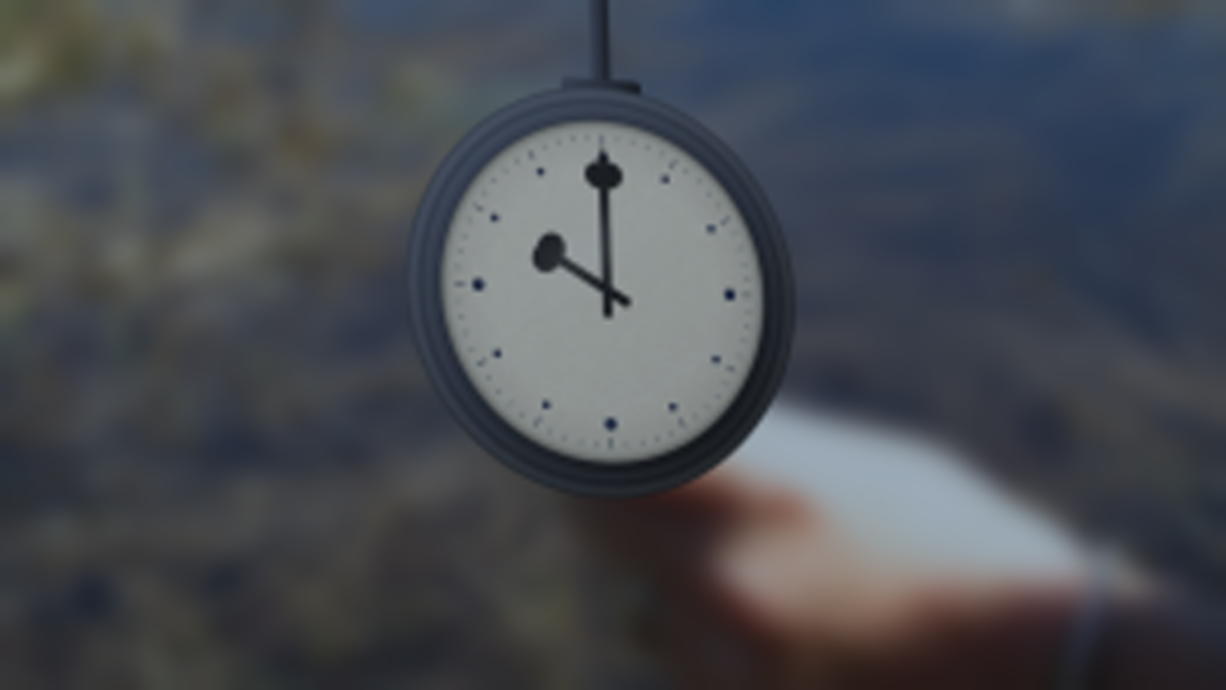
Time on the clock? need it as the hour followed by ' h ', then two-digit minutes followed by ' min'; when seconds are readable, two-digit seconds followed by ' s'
10 h 00 min
